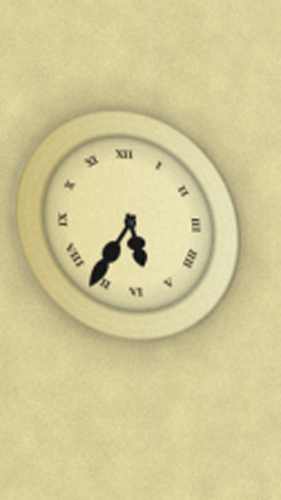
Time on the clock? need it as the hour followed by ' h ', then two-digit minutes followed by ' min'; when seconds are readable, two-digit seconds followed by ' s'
5 h 36 min
